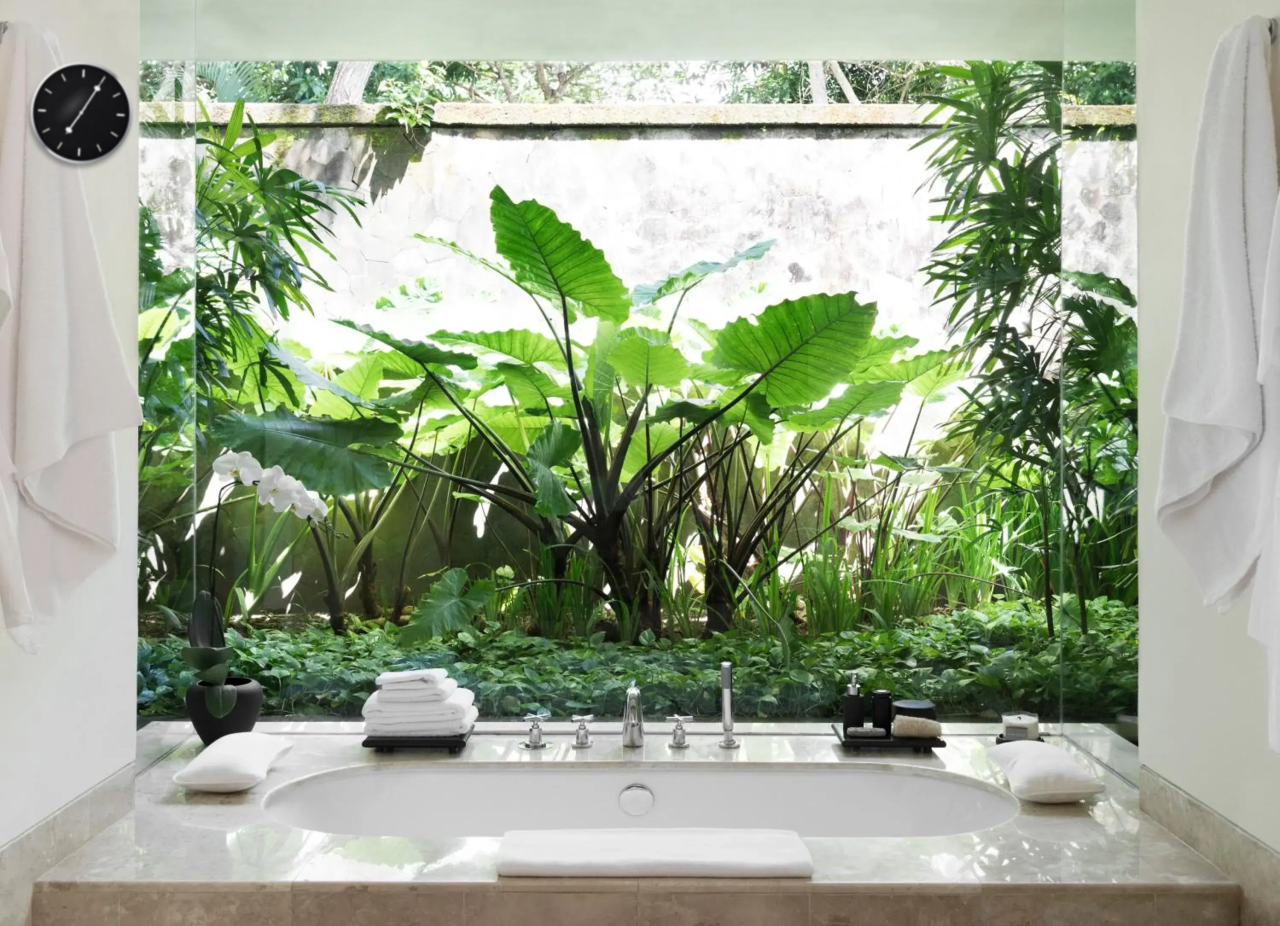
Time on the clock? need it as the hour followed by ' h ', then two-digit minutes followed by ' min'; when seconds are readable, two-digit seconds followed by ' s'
7 h 05 min
